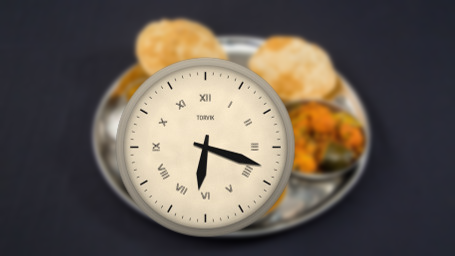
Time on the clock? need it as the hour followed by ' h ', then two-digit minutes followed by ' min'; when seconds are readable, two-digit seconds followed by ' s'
6 h 18 min
